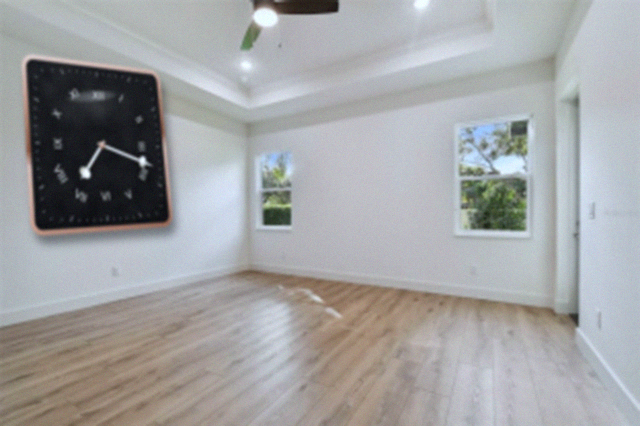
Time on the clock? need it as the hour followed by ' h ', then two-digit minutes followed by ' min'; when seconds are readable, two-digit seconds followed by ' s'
7 h 18 min
